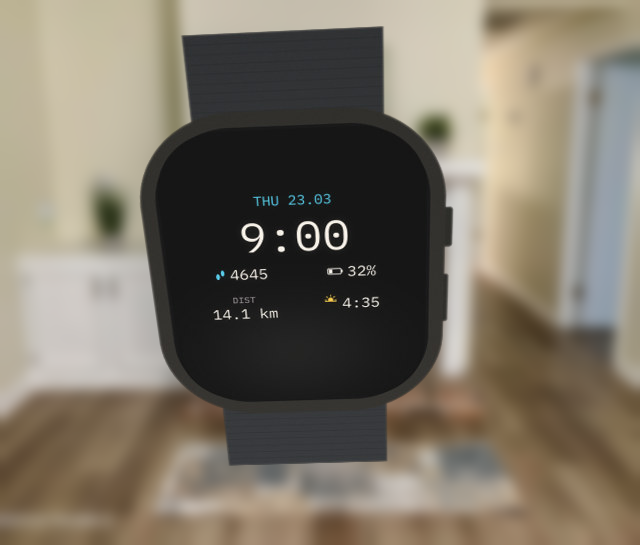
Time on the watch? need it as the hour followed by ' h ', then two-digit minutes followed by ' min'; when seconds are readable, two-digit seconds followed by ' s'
9 h 00 min
